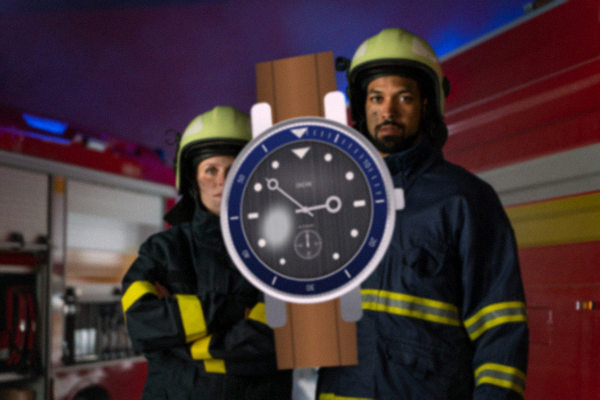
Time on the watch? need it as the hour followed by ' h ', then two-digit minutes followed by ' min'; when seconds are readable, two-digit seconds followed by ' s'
2 h 52 min
